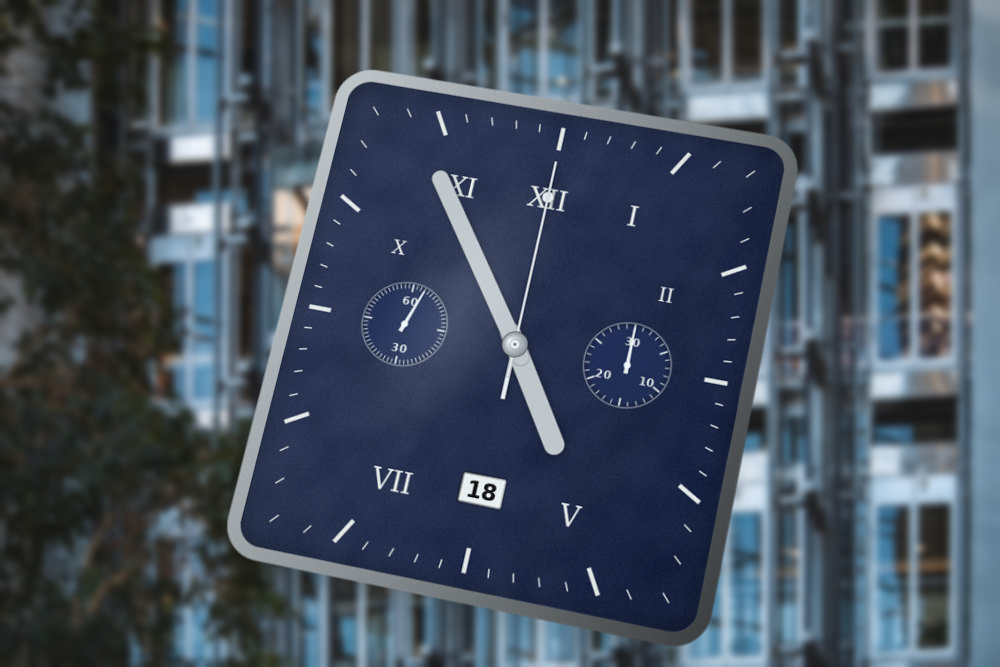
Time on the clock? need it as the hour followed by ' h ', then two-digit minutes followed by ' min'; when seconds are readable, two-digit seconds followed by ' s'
4 h 54 min 03 s
